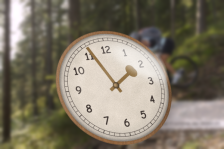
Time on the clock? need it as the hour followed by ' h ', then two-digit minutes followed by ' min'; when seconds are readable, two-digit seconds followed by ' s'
1 h 56 min
